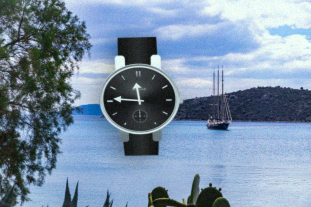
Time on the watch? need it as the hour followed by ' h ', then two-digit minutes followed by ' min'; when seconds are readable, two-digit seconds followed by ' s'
11 h 46 min
